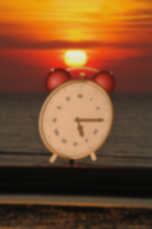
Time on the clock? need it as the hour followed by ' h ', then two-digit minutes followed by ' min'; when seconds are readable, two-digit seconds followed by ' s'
5 h 15 min
